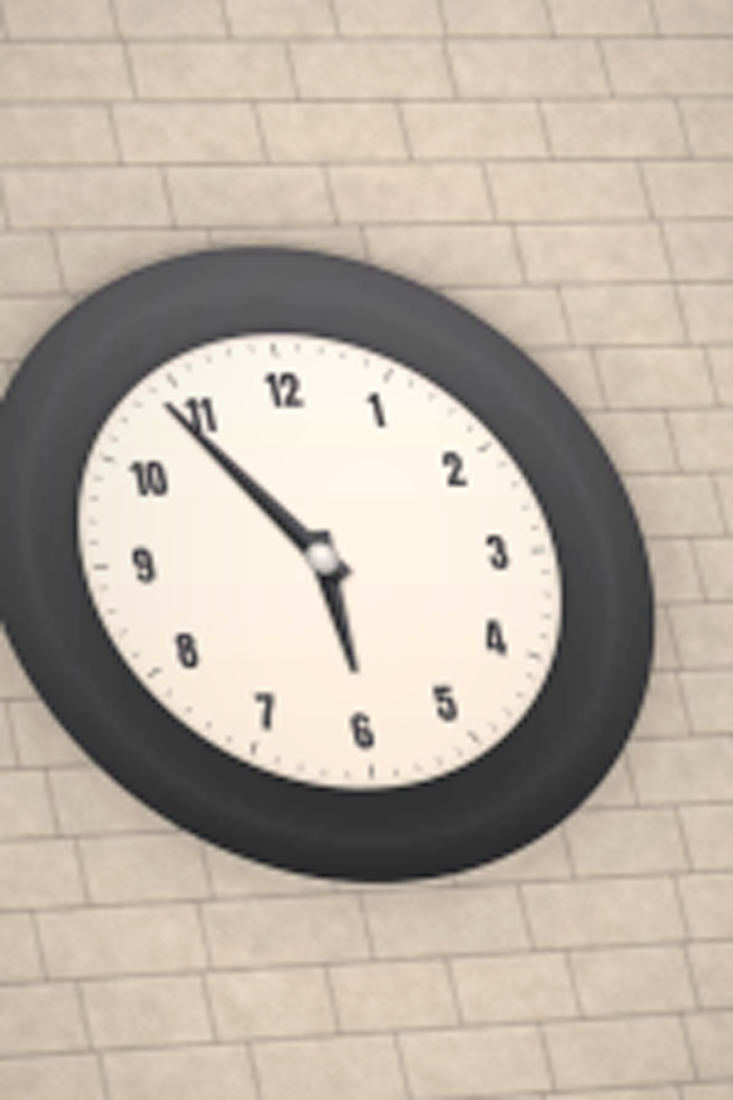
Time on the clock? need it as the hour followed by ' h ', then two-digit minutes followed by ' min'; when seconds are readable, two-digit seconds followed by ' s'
5 h 54 min
